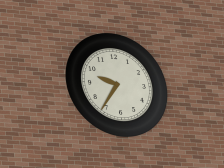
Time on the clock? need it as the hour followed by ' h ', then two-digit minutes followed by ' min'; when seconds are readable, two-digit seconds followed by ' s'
9 h 36 min
